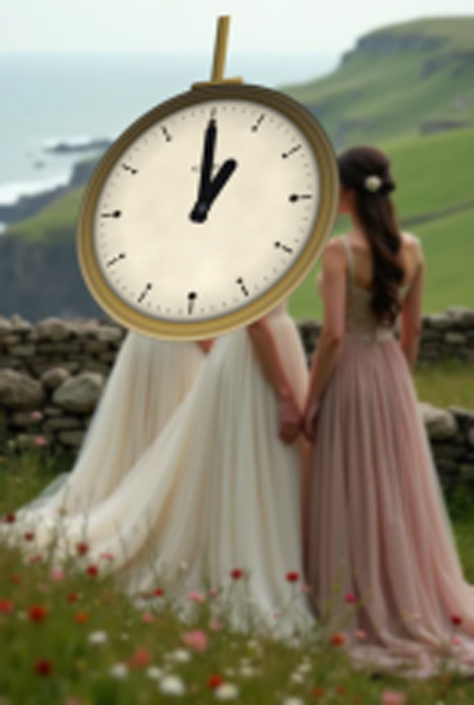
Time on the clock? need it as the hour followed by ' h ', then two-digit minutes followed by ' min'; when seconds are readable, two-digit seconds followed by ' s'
1 h 00 min
